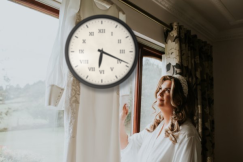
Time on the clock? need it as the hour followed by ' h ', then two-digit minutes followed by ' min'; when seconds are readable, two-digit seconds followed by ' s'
6 h 19 min
